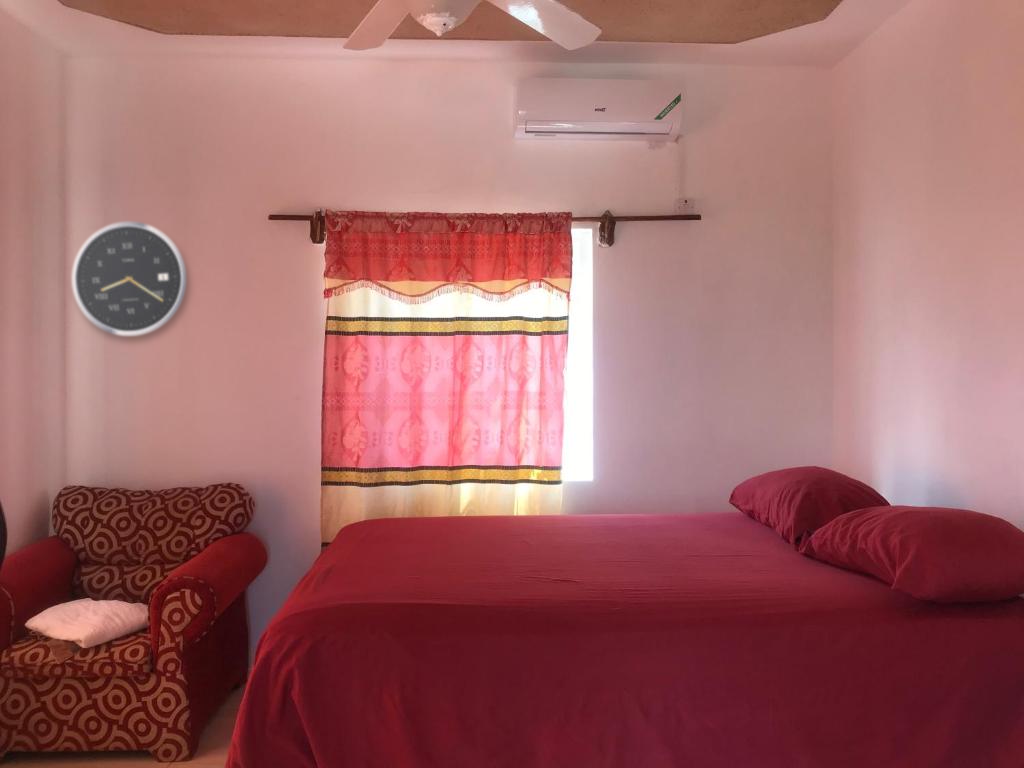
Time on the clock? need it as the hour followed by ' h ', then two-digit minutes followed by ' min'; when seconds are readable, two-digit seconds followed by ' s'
8 h 21 min
